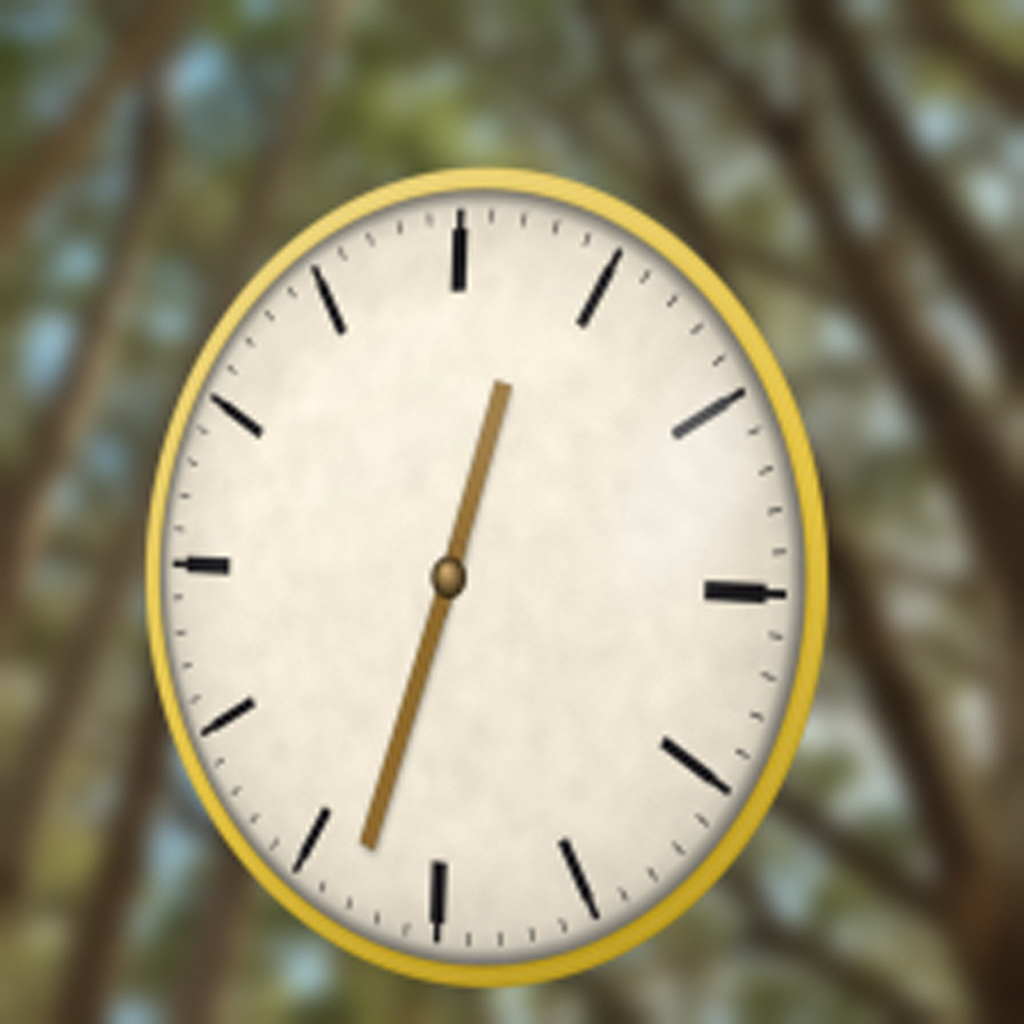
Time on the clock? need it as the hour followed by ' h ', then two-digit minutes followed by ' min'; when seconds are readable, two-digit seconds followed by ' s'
12 h 33 min
